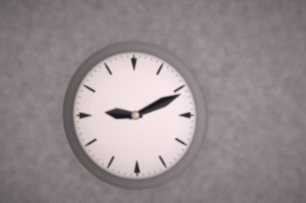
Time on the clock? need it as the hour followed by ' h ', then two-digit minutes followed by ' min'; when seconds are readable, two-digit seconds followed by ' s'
9 h 11 min
